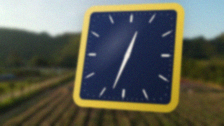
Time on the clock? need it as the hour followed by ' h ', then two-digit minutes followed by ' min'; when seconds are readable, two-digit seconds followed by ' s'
12 h 33 min
